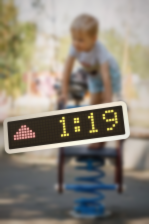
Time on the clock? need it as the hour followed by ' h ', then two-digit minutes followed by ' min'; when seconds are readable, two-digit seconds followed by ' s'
1 h 19 min
